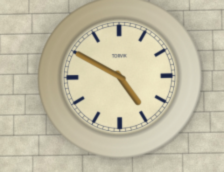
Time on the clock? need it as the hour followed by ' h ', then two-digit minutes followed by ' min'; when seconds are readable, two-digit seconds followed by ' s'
4 h 50 min
